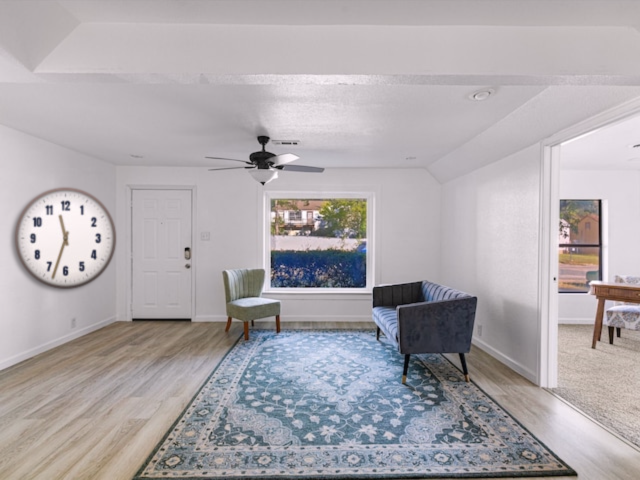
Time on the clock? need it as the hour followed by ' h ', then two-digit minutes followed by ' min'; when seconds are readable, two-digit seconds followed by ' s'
11 h 33 min
